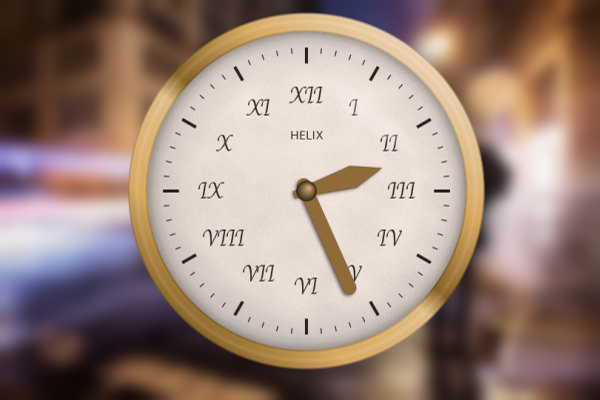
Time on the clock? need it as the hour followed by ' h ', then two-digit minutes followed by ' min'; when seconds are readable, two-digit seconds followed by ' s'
2 h 26 min
